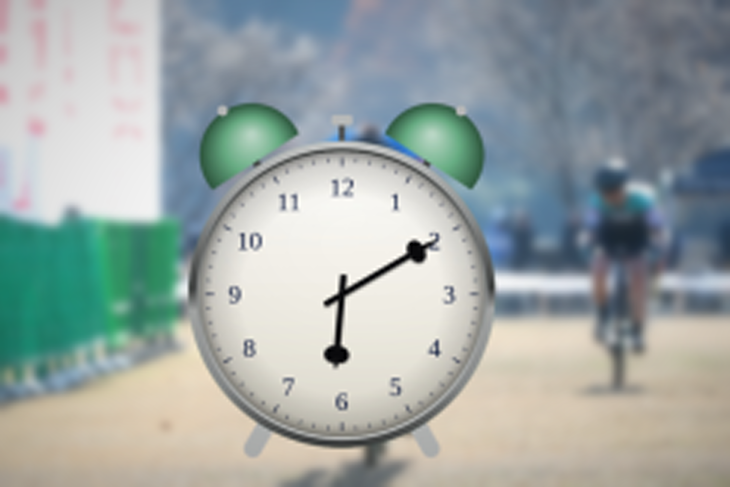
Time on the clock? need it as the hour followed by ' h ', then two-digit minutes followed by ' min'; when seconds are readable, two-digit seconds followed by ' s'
6 h 10 min
